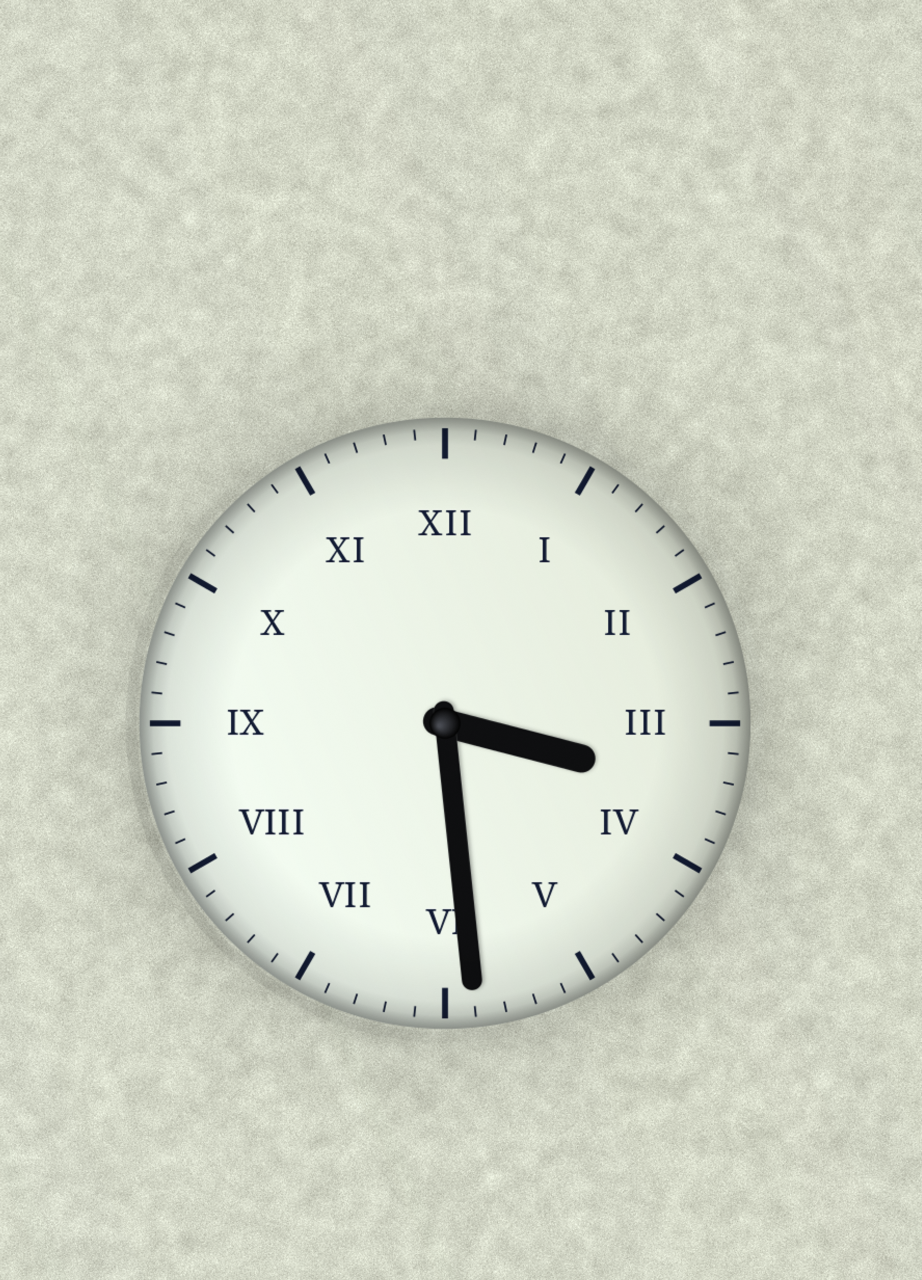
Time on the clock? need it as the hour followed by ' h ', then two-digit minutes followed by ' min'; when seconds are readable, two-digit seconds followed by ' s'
3 h 29 min
